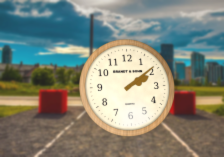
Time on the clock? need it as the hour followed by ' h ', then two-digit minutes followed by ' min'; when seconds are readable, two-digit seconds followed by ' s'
2 h 09 min
